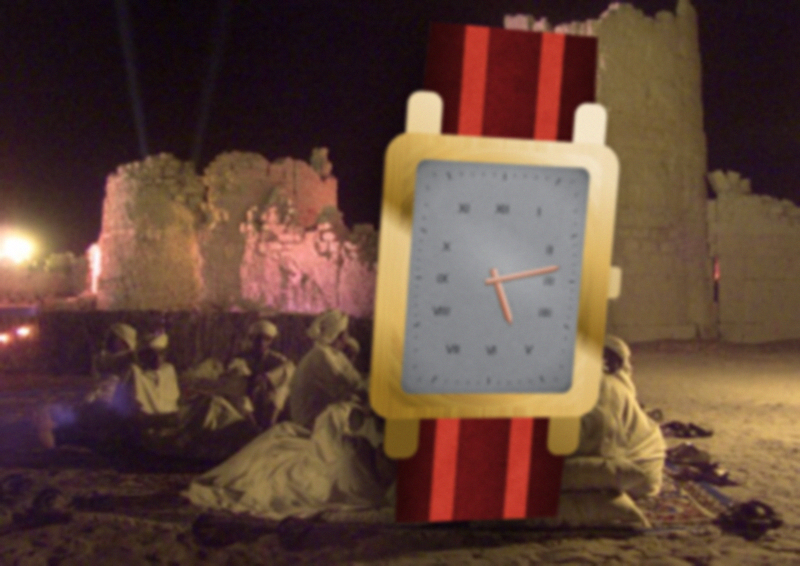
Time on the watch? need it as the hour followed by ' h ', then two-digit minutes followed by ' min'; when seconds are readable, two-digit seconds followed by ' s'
5 h 13 min
